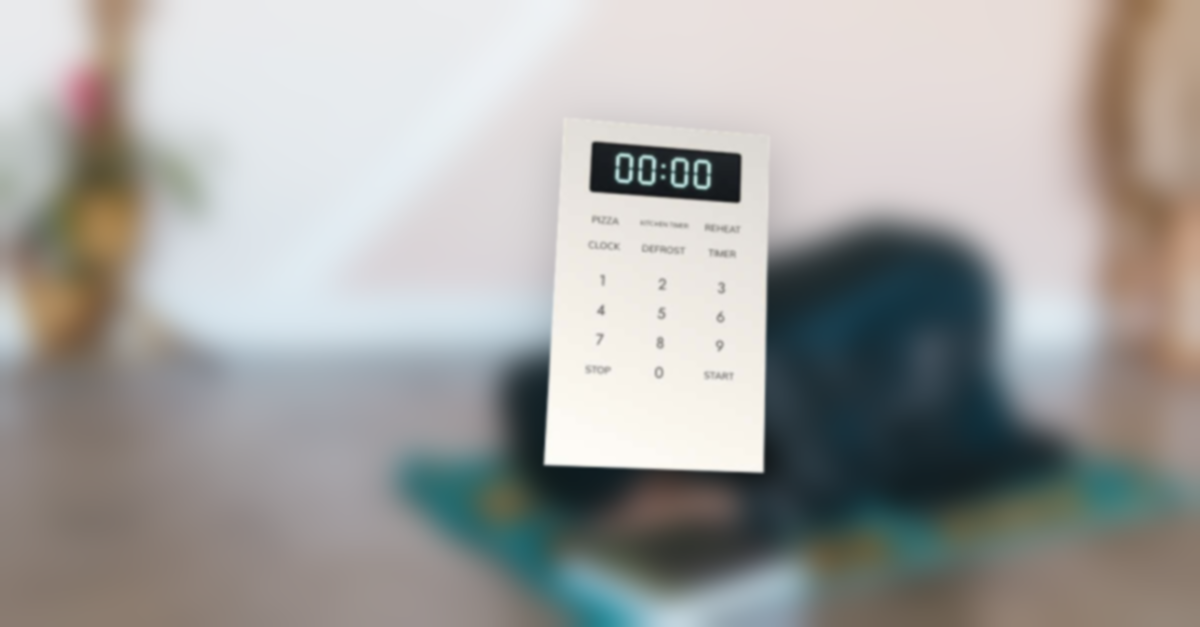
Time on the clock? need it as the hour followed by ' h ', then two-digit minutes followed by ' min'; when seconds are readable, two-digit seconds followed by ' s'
0 h 00 min
